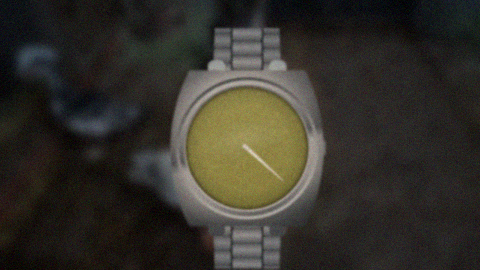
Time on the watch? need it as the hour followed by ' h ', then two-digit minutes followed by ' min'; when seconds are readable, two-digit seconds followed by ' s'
4 h 22 min
